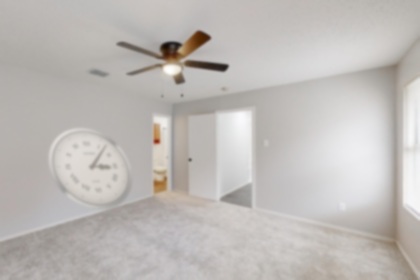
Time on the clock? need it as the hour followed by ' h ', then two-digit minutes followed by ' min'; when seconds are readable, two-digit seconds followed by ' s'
3 h 07 min
